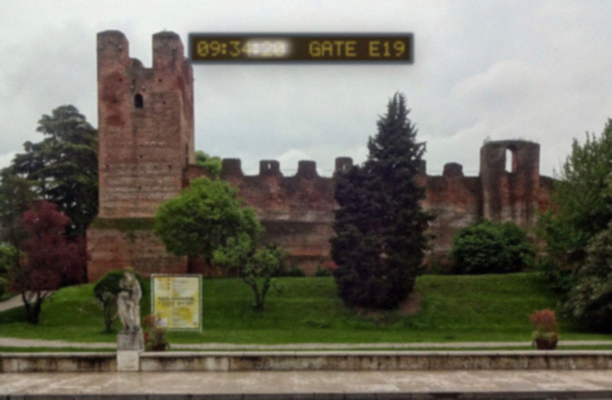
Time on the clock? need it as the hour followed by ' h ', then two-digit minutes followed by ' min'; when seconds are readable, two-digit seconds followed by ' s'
9 h 34 min 20 s
